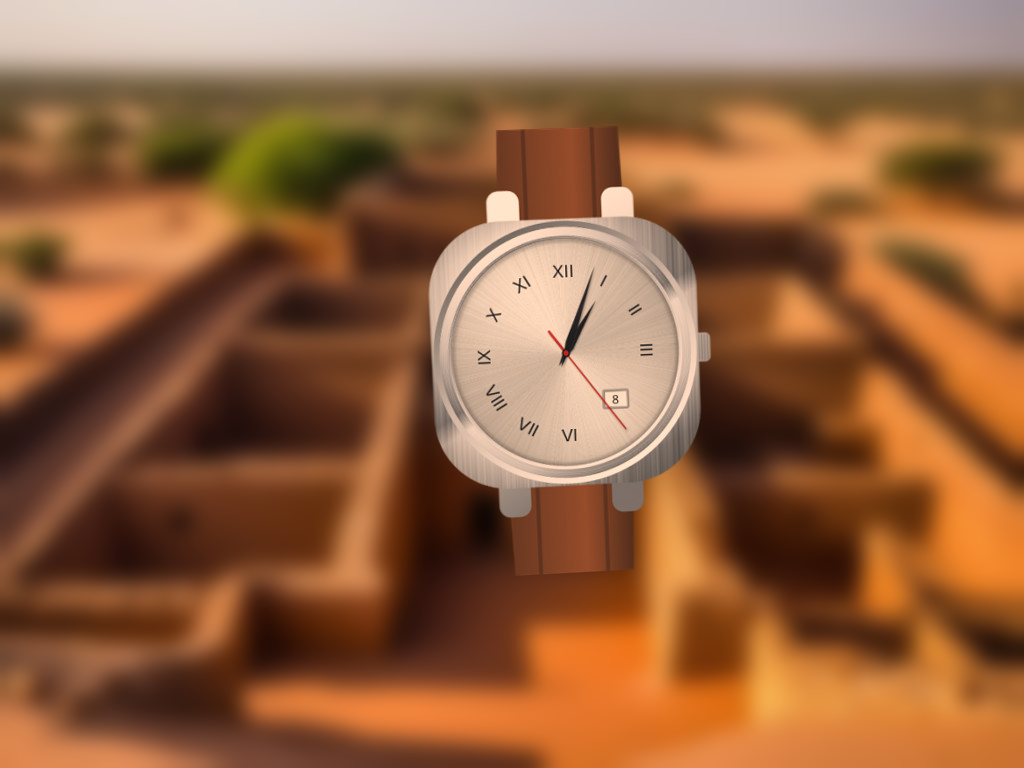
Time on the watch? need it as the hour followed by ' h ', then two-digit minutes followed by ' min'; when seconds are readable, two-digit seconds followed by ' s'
1 h 03 min 24 s
